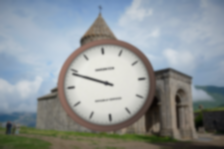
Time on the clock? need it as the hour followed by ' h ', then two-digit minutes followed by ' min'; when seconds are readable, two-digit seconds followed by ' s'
9 h 49 min
